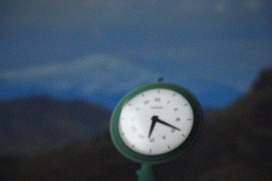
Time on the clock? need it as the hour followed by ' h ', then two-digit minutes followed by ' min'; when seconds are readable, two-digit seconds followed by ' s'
6 h 19 min
